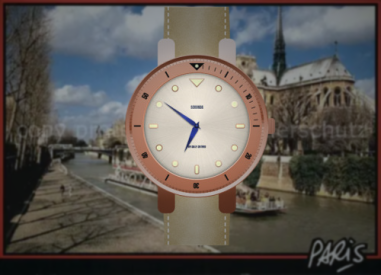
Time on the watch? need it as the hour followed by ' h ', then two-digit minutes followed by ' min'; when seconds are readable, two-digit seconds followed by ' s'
6 h 51 min
